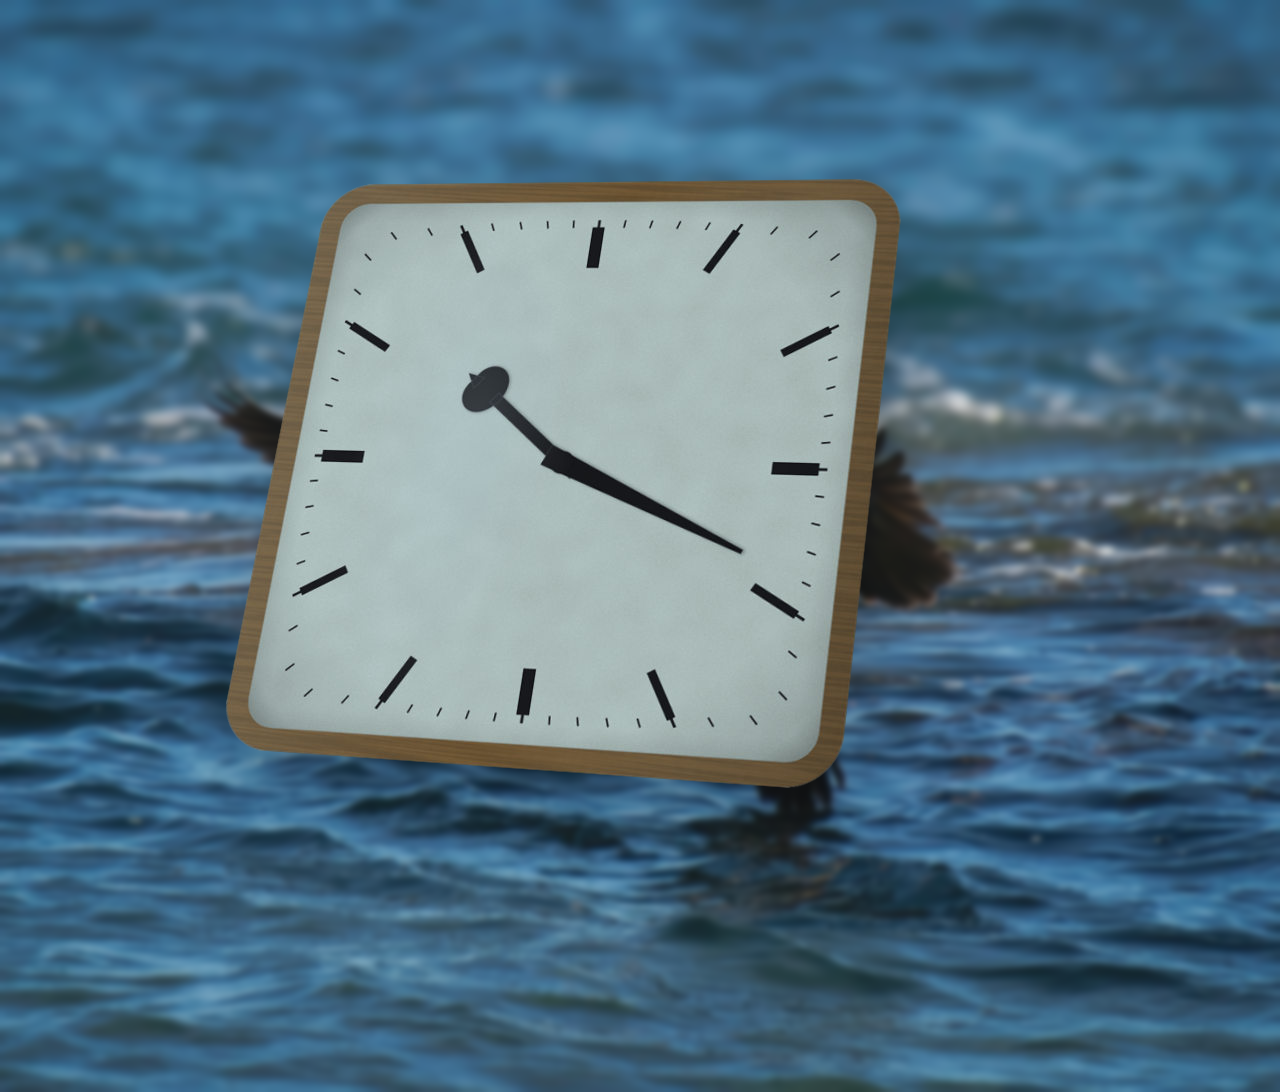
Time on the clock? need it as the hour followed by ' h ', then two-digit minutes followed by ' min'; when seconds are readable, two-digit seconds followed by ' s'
10 h 19 min
